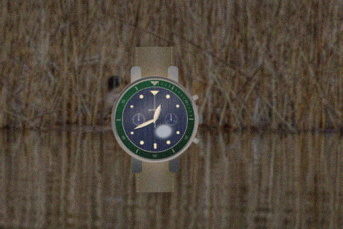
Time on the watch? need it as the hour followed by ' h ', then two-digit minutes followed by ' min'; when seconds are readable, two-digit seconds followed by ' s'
12 h 41 min
